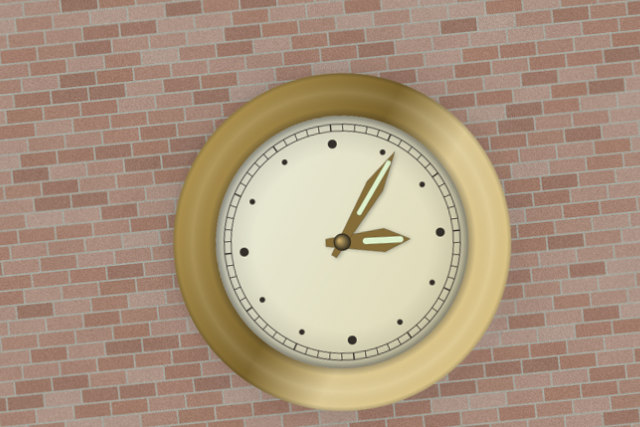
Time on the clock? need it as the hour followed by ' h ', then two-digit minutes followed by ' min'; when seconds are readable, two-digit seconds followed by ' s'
3 h 06 min
